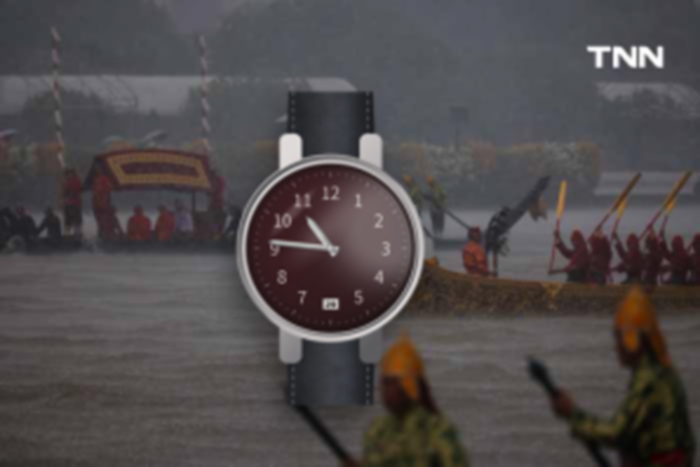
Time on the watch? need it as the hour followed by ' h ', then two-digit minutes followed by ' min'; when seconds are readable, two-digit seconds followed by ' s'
10 h 46 min
